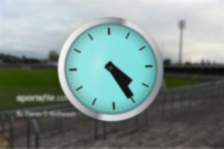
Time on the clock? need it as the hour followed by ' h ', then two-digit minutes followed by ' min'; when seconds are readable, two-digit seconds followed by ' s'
4 h 25 min
